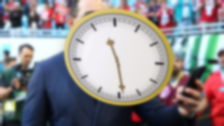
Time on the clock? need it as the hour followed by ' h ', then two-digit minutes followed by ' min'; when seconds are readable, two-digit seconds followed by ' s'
11 h 29 min
